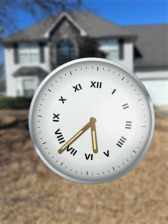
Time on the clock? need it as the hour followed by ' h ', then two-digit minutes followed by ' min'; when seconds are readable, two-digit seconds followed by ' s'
5 h 37 min
